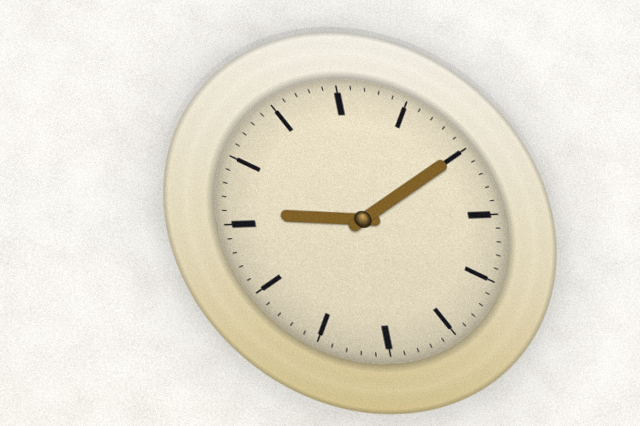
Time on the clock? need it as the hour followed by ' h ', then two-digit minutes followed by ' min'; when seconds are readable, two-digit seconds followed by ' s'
9 h 10 min
